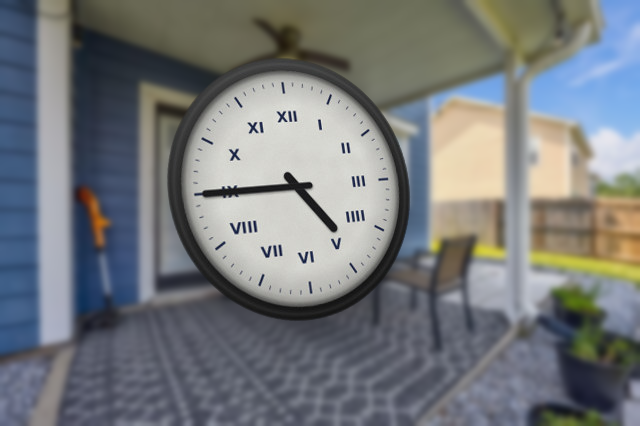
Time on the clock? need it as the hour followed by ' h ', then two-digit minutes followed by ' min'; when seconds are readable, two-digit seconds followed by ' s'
4 h 45 min
